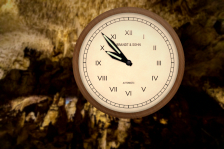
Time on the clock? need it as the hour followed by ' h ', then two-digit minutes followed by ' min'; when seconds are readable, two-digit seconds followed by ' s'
9 h 53 min
